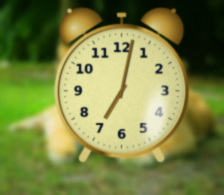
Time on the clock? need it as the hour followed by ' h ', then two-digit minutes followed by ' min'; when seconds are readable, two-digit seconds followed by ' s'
7 h 02 min
